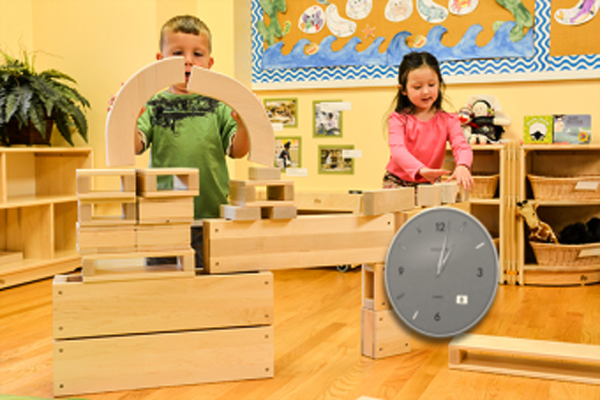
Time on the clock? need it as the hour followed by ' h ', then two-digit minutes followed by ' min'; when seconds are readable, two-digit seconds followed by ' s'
1 h 02 min
